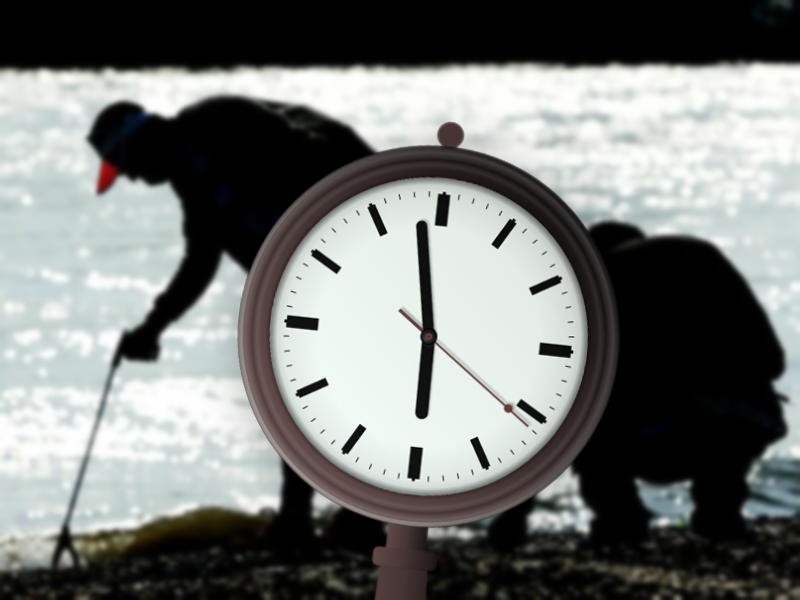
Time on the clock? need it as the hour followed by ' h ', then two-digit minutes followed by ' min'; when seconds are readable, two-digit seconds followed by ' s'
5 h 58 min 21 s
